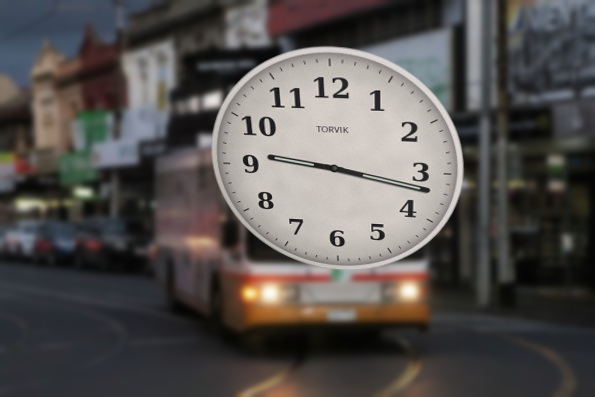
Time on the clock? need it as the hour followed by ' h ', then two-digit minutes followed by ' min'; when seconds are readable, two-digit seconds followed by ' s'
9 h 17 min
